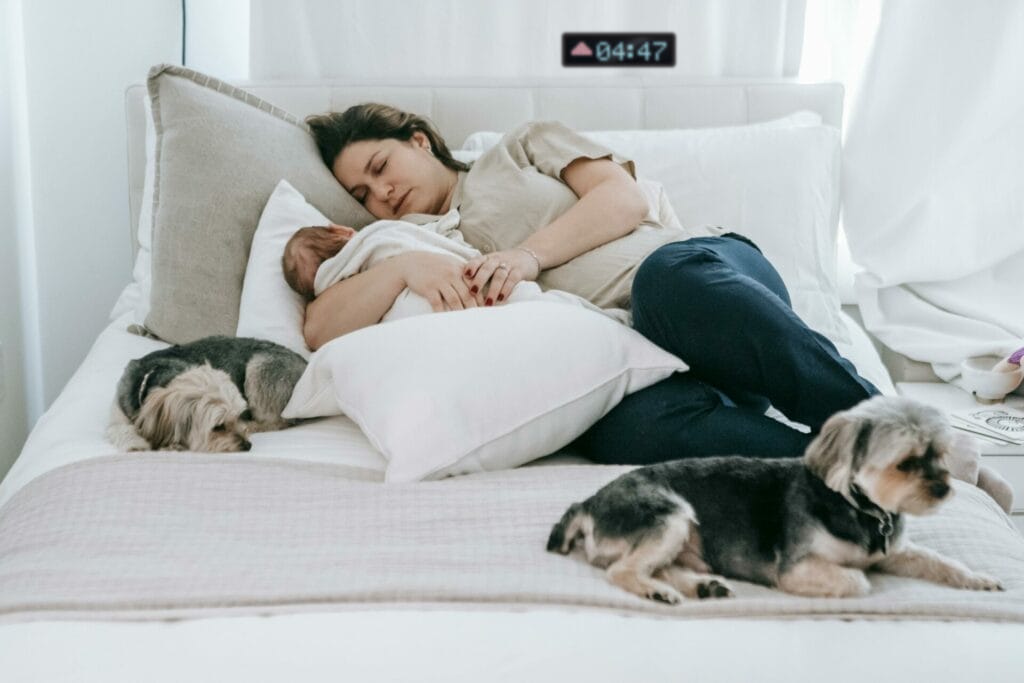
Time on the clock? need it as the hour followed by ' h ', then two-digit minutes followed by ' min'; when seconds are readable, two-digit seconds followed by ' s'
4 h 47 min
